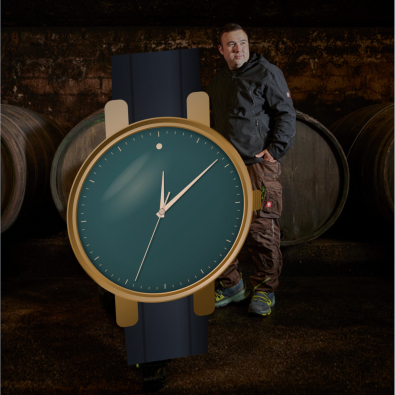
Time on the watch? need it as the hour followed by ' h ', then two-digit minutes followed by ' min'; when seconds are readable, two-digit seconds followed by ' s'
12 h 08 min 34 s
